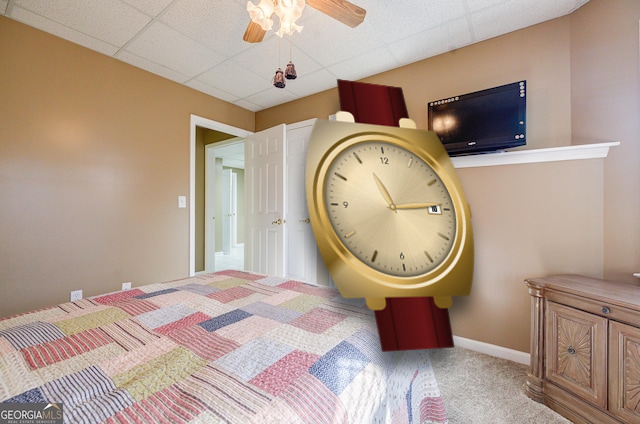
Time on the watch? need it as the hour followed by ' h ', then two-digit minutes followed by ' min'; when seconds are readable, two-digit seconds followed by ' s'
11 h 14 min
